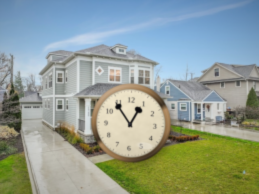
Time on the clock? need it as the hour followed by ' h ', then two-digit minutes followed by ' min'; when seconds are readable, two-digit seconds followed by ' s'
12 h 54 min
